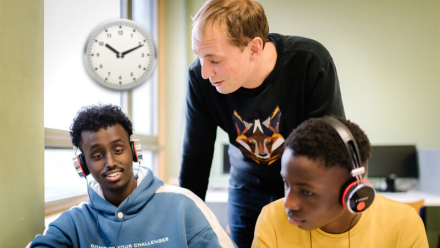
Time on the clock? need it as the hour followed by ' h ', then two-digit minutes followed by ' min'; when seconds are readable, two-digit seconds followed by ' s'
10 h 11 min
